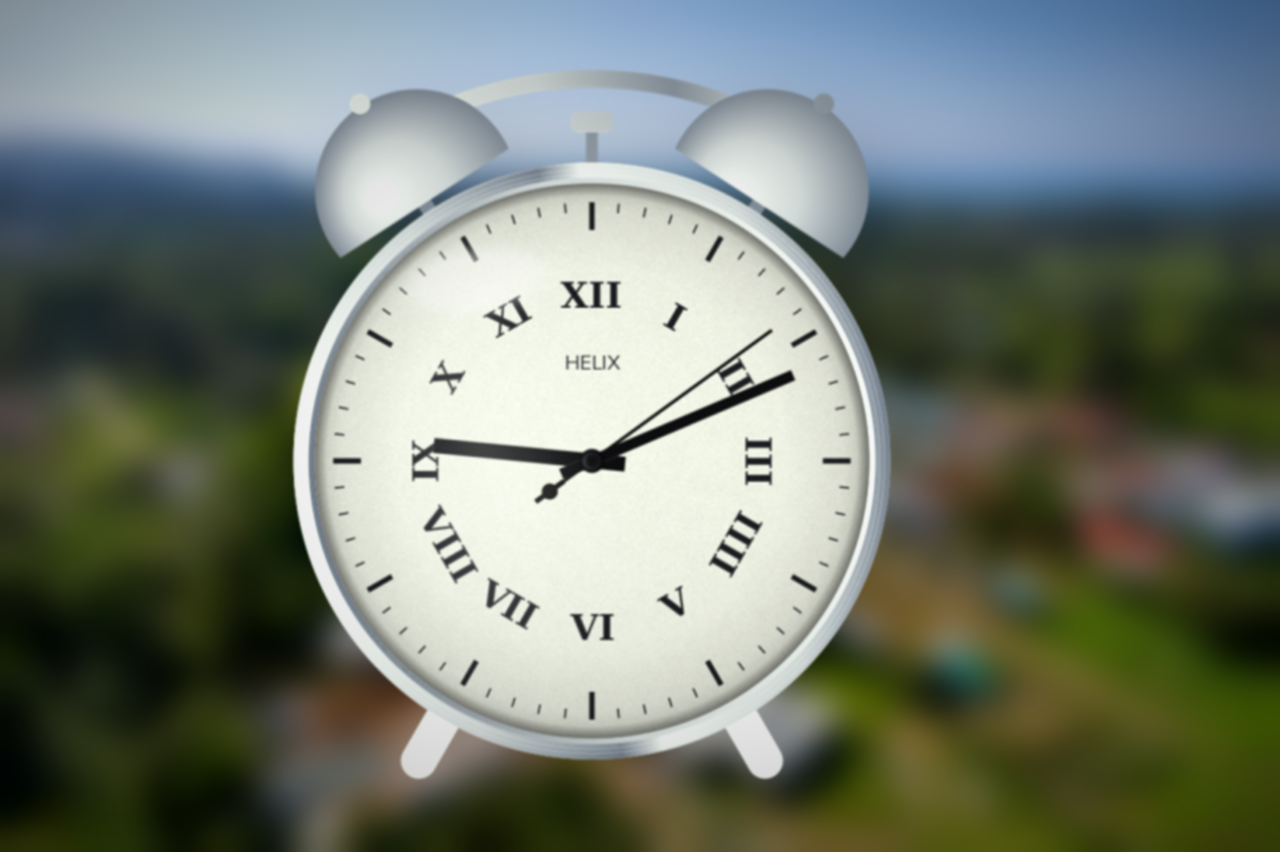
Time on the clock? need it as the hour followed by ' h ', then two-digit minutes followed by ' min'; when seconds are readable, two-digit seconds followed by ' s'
9 h 11 min 09 s
